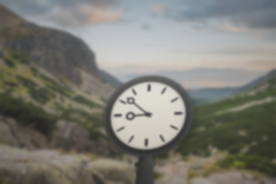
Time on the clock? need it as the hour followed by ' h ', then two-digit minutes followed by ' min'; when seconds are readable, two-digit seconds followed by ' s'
8 h 52 min
